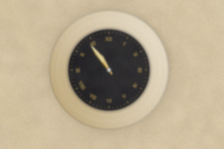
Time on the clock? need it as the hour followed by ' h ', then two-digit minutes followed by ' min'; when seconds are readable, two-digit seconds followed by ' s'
10 h 54 min
